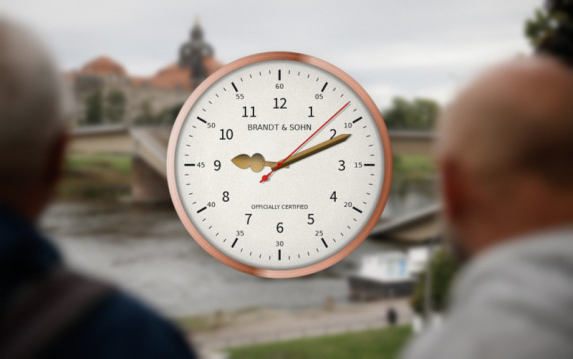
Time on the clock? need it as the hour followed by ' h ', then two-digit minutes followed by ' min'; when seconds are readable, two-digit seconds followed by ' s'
9 h 11 min 08 s
